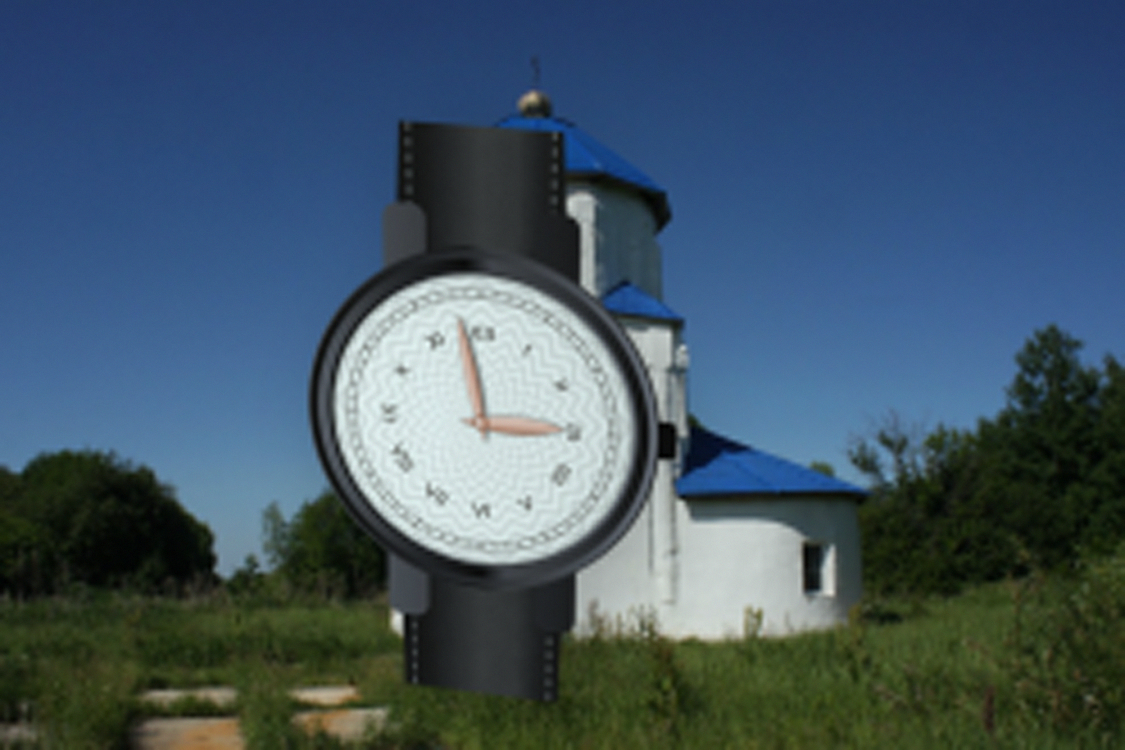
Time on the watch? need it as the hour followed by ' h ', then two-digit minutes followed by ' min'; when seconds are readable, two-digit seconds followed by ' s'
2 h 58 min
